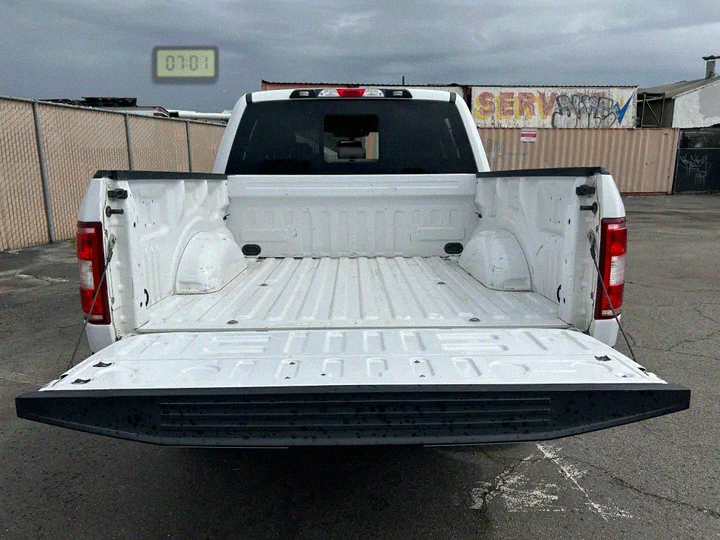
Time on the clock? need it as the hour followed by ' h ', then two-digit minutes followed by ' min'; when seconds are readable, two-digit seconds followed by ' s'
7 h 01 min
